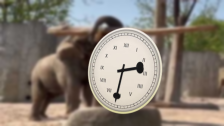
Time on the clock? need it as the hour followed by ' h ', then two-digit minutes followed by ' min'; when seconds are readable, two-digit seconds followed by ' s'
2 h 31 min
